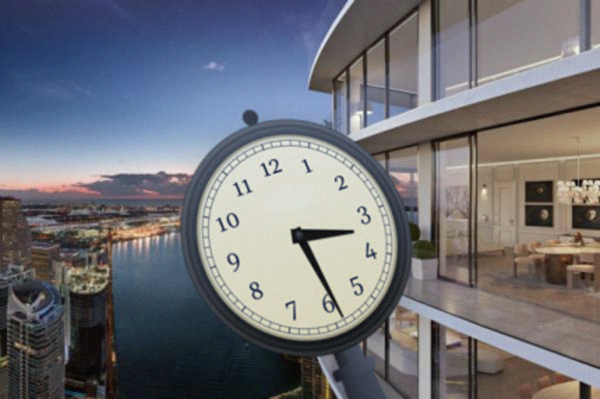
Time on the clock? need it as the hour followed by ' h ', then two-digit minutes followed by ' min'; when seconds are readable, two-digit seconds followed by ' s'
3 h 29 min
